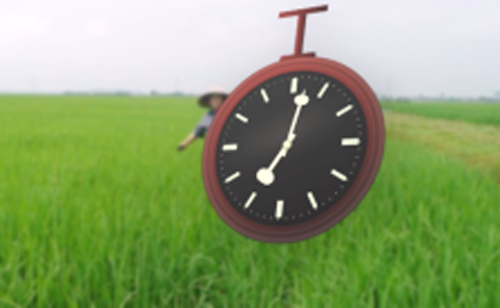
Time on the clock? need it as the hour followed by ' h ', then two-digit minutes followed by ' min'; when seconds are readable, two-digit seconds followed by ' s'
7 h 02 min
